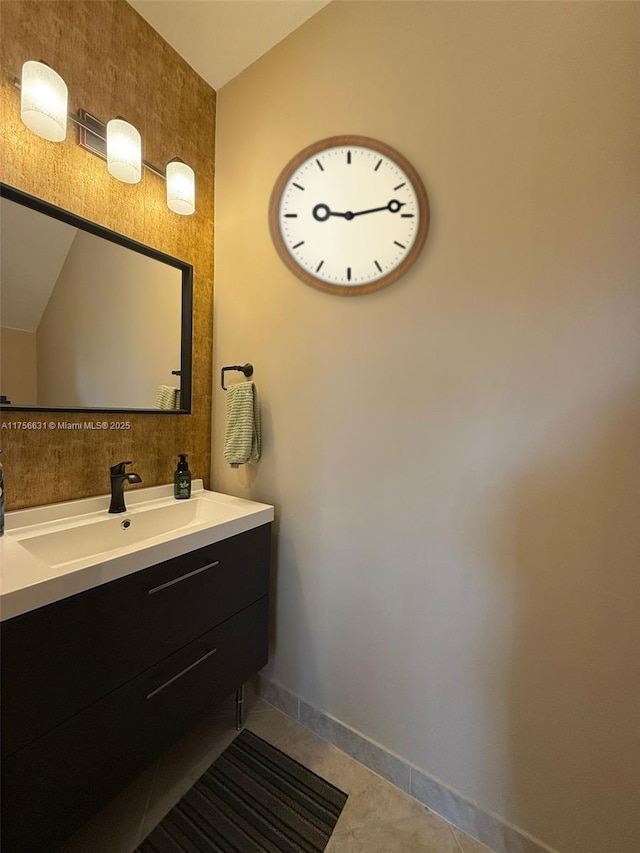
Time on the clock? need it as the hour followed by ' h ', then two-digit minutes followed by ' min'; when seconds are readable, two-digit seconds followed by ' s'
9 h 13 min
